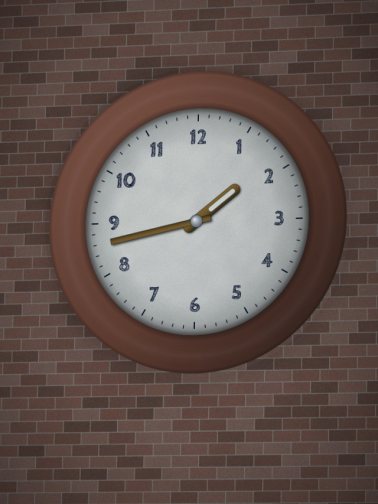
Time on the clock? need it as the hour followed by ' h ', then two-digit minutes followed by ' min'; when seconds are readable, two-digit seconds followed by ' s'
1 h 43 min
